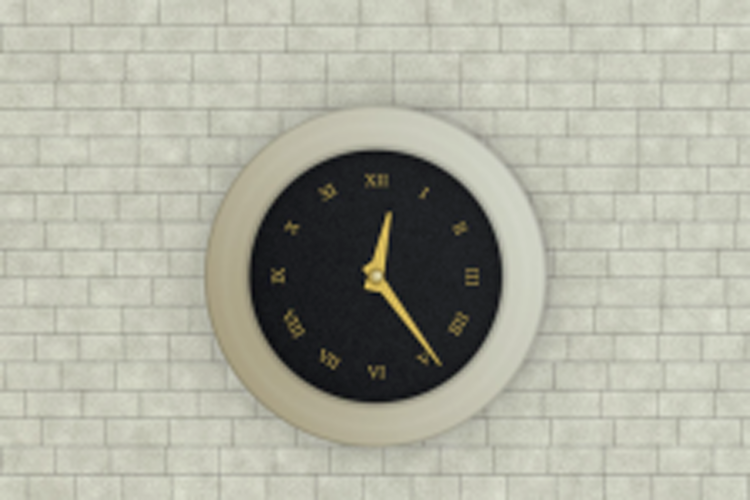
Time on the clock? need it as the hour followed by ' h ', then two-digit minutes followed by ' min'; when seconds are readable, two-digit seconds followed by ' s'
12 h 24 min
